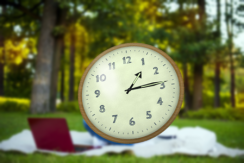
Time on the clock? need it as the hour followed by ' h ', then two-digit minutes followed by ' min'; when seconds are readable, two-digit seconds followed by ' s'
1 h 14 min
